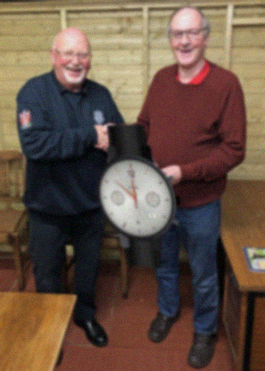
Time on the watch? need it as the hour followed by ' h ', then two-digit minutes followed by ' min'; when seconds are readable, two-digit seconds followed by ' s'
11 h 52 min
